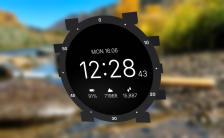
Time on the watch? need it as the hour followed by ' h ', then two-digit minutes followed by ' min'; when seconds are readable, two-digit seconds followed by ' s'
12 h 28 min 43 s
